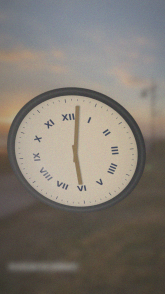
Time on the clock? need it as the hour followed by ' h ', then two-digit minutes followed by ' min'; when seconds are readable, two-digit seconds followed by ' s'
6 h 02 min
